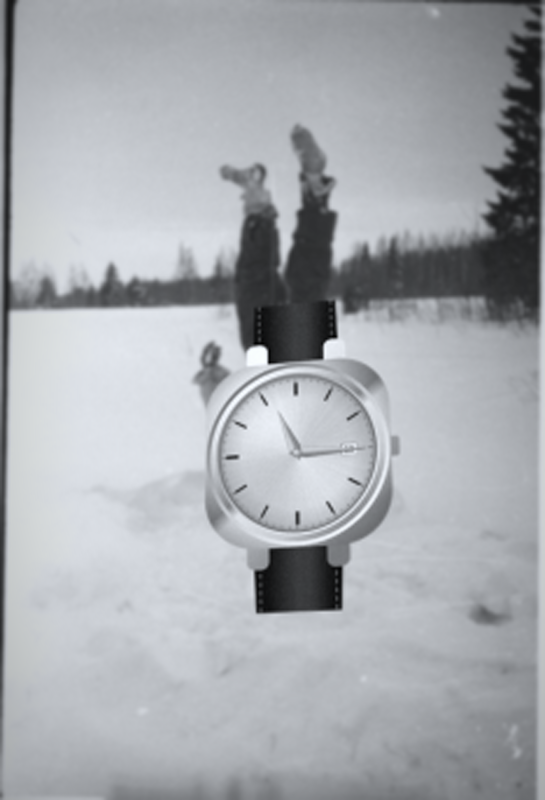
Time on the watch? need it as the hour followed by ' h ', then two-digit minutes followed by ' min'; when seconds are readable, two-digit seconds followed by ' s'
11 h 15 min
